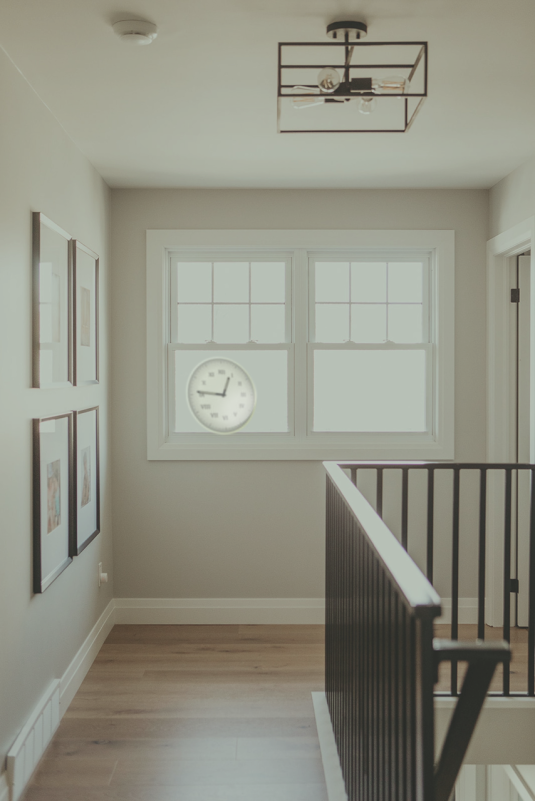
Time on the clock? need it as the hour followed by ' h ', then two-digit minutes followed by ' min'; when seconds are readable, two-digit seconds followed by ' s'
12 h 46 min
